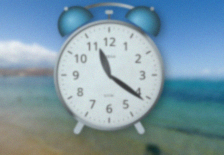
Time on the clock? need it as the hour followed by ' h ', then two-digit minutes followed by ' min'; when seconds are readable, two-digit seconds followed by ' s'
11 h 21 min
